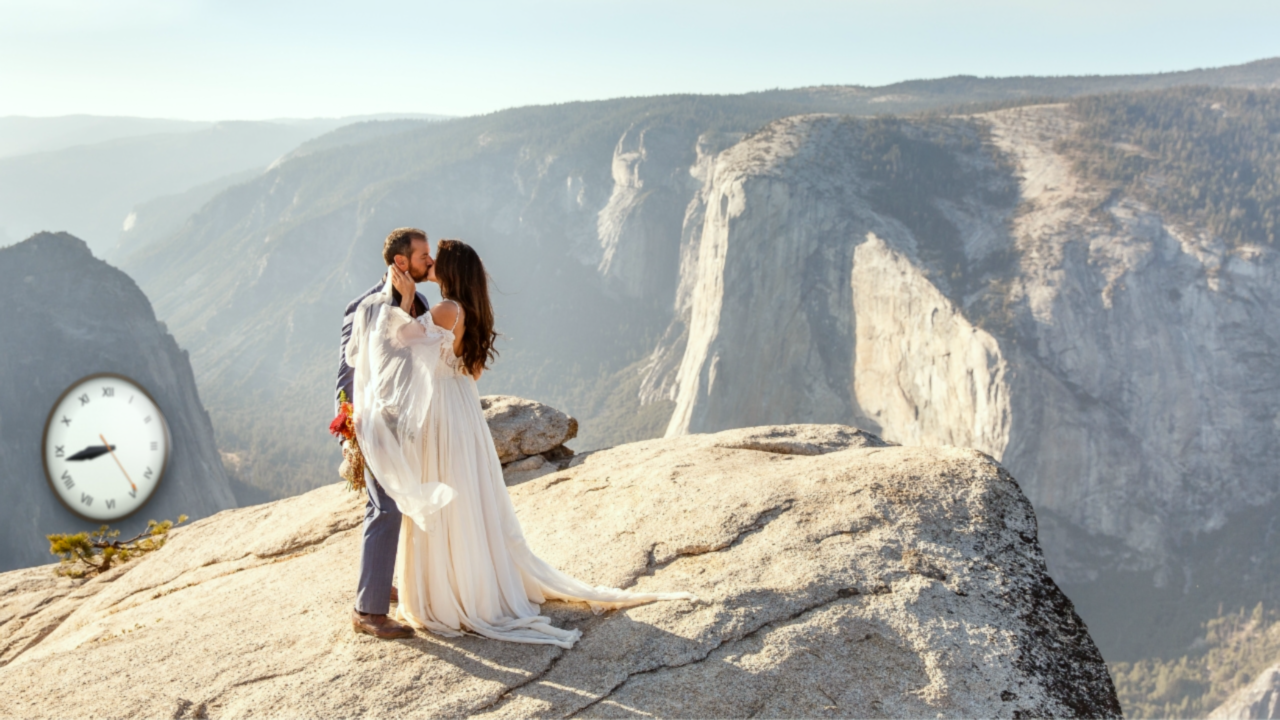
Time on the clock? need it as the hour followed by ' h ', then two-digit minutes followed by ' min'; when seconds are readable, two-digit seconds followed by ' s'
8 h 43 min 24 s
